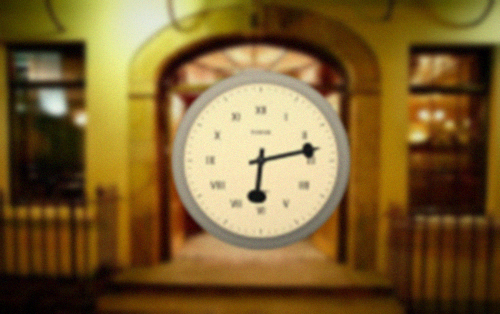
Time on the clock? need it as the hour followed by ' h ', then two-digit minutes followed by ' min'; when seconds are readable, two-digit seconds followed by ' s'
6 h 13 min
